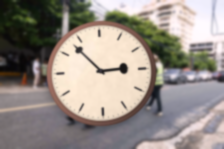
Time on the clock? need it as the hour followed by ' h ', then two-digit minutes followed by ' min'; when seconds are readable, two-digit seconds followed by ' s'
2 h 53 min
